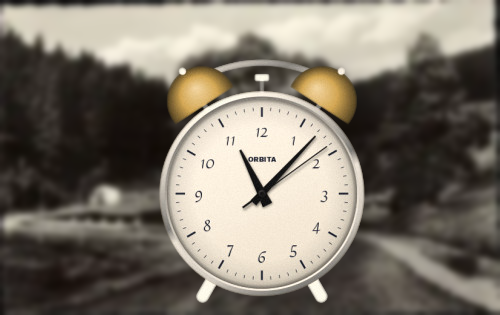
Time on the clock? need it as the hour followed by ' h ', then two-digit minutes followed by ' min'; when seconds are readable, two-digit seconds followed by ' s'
11 h 07 min 09 s
